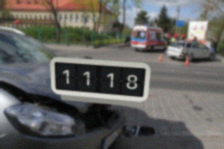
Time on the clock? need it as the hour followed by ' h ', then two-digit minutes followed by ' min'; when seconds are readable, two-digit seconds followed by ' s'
11 h 18 min
